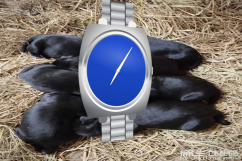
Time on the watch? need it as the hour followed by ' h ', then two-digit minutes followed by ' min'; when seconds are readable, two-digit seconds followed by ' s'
7 h 06 min
